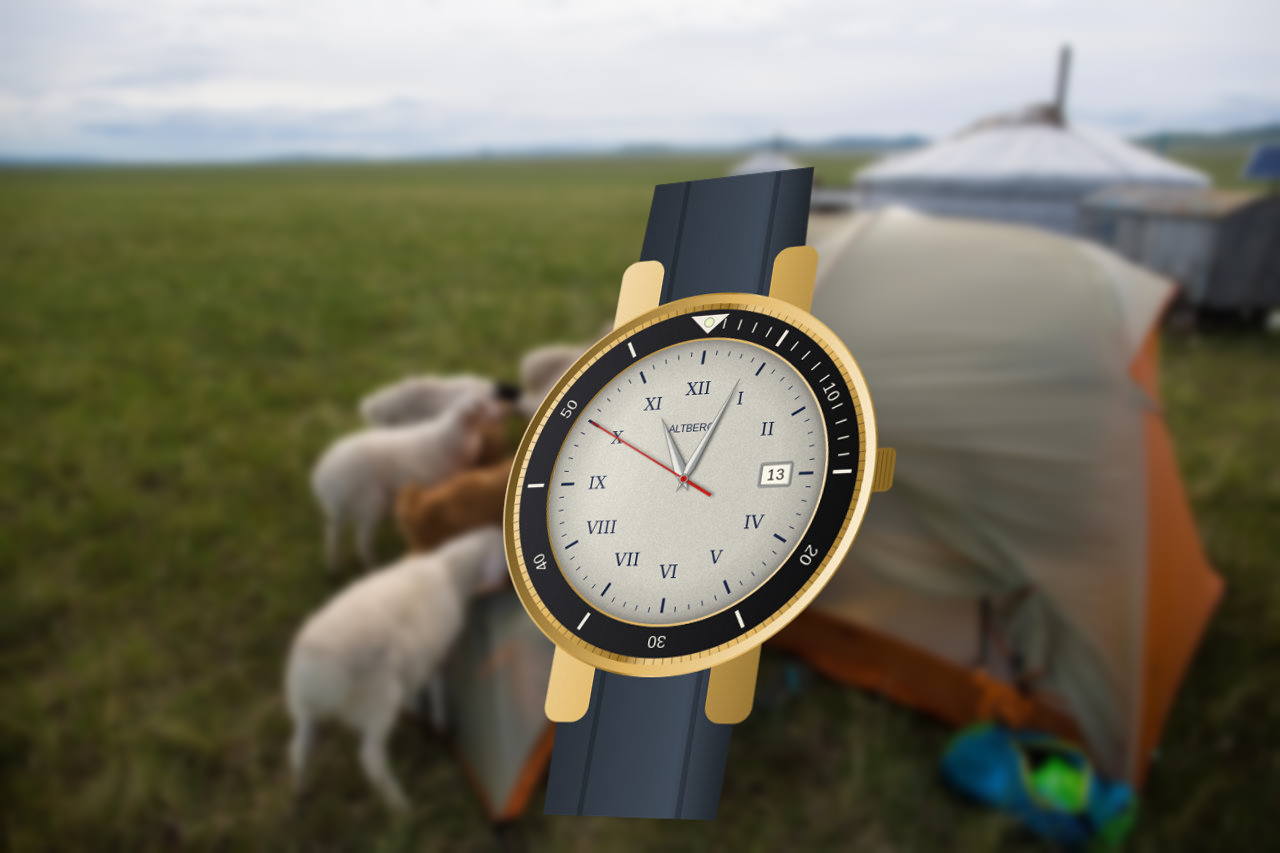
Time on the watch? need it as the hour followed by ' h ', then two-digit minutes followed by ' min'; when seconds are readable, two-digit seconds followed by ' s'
11 h 03 min 50 s
